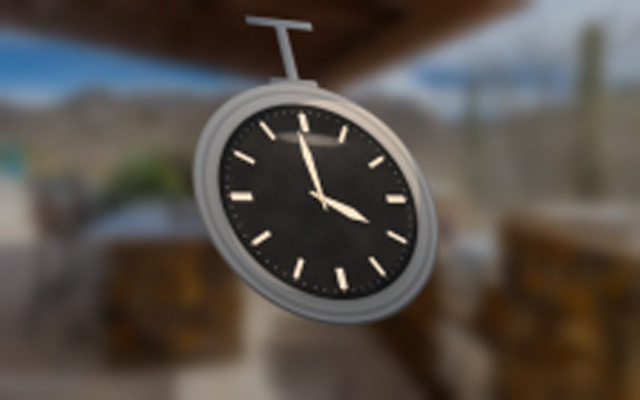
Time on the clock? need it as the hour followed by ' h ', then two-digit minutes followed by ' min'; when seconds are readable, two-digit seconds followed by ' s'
3 h 59 min
